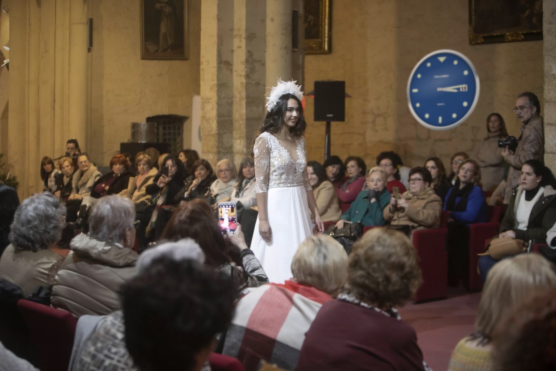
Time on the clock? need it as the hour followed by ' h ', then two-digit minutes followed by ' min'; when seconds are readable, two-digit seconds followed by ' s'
3 h 14 min
